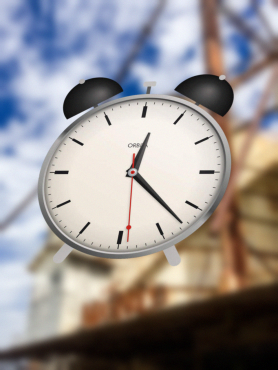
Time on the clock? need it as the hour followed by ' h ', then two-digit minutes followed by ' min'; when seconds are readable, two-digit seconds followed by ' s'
12 h 22 min 29 s
